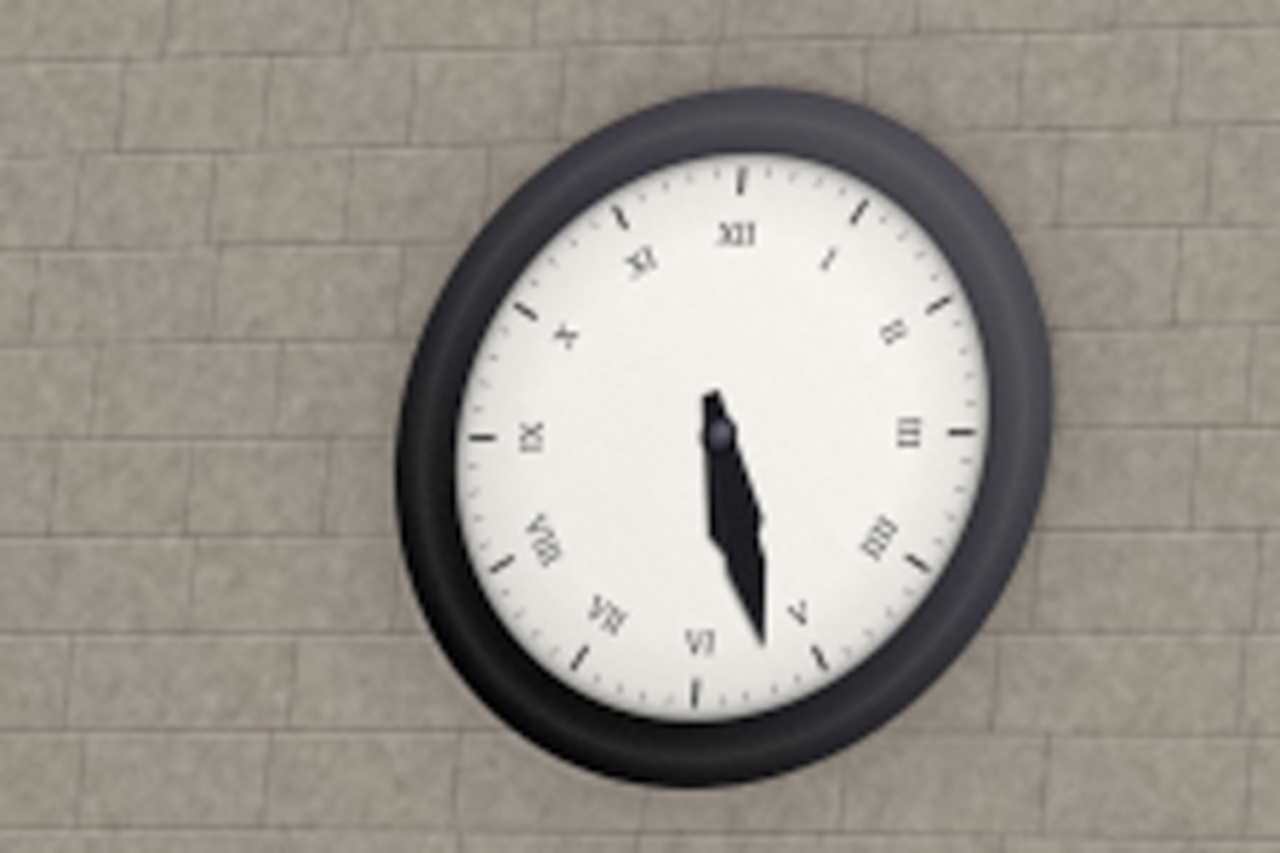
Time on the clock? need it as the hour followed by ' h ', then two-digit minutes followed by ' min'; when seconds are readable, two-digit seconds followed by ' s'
5 h 27 min
